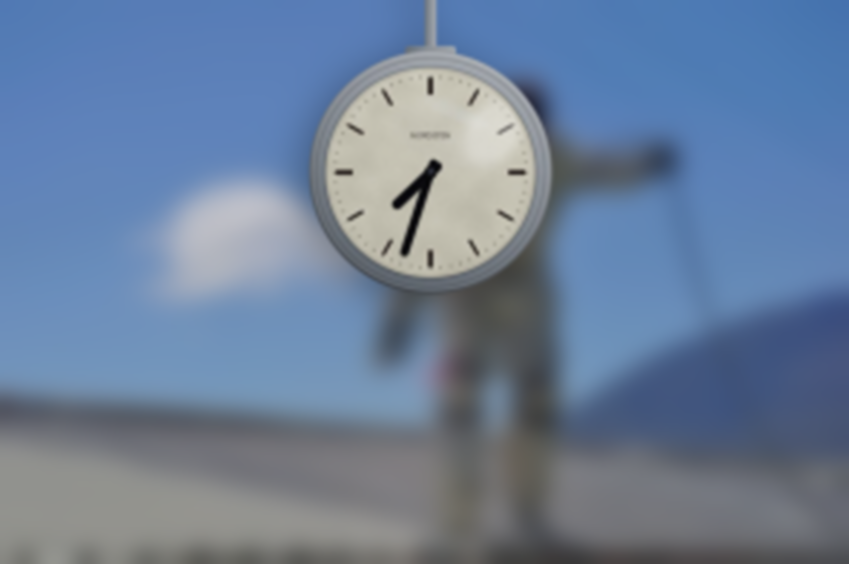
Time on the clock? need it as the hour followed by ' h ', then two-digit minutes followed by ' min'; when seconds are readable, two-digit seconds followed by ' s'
7 h 33 min
